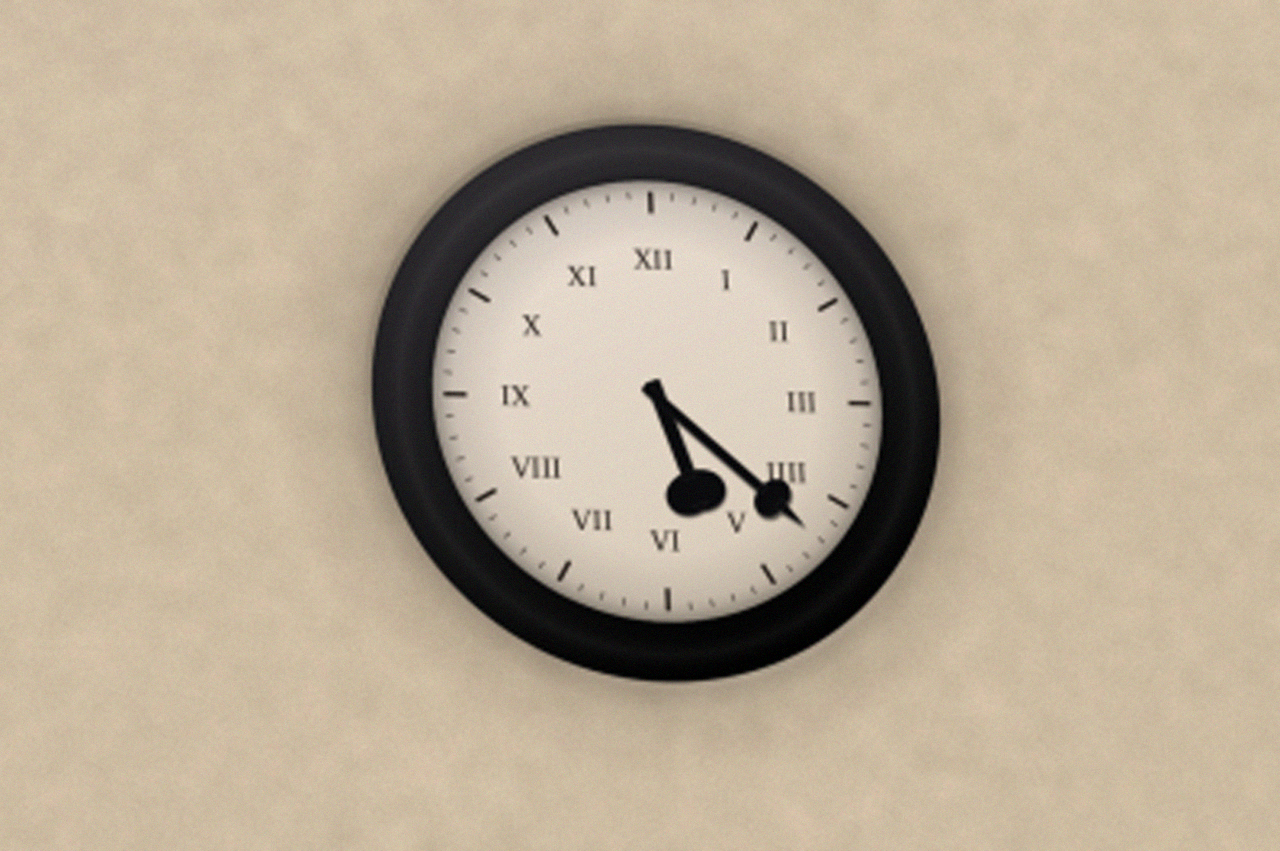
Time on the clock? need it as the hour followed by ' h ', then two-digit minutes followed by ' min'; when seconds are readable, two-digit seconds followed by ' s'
5 h 22 min
